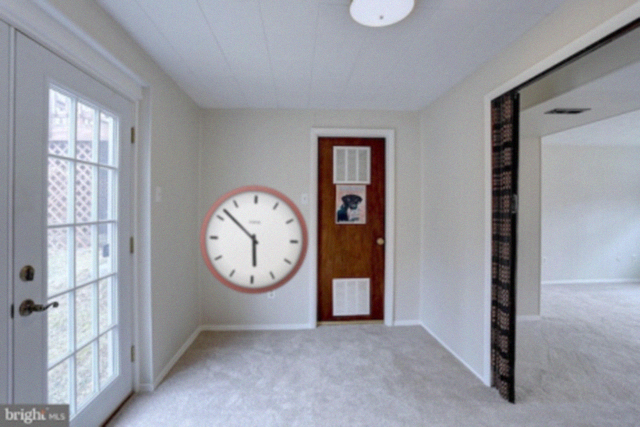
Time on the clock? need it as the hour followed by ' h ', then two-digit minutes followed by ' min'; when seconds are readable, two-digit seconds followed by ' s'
5 h 52 min
